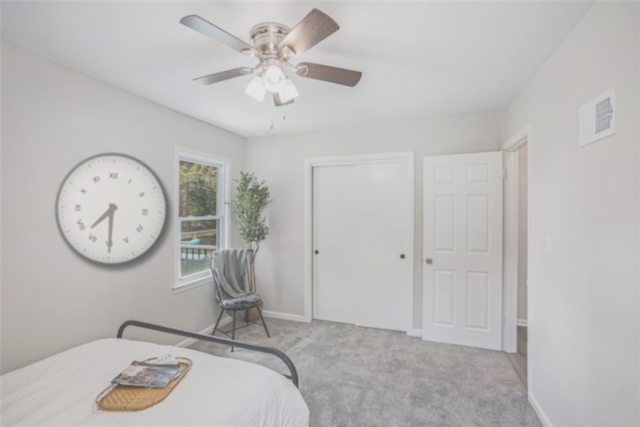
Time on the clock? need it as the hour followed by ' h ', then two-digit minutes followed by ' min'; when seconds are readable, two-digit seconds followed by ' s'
7 h 30 min
